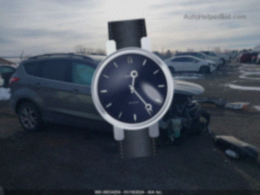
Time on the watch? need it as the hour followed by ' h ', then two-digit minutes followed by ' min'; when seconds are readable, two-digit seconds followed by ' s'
12 h 24 min
